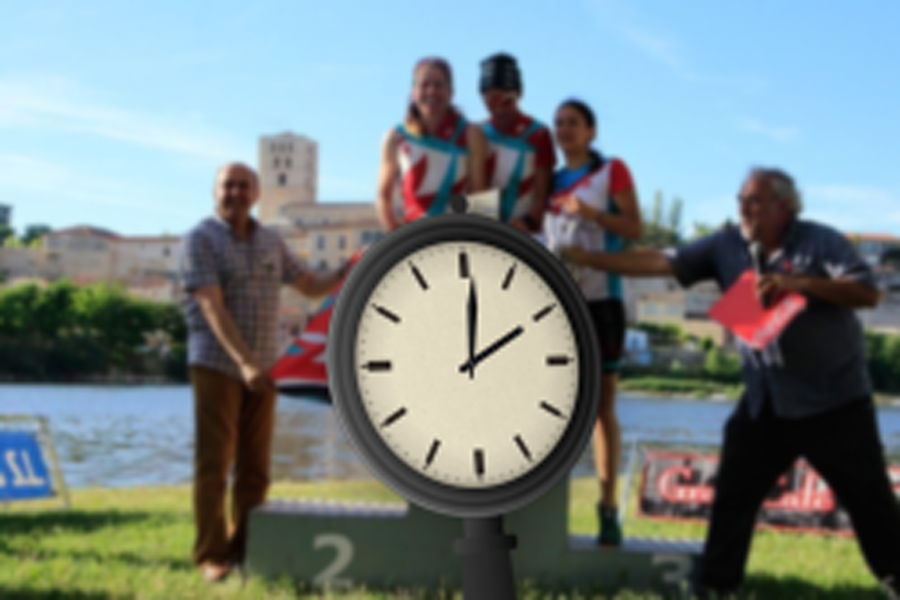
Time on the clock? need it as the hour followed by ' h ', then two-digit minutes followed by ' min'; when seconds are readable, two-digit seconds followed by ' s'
2 h 01 min
